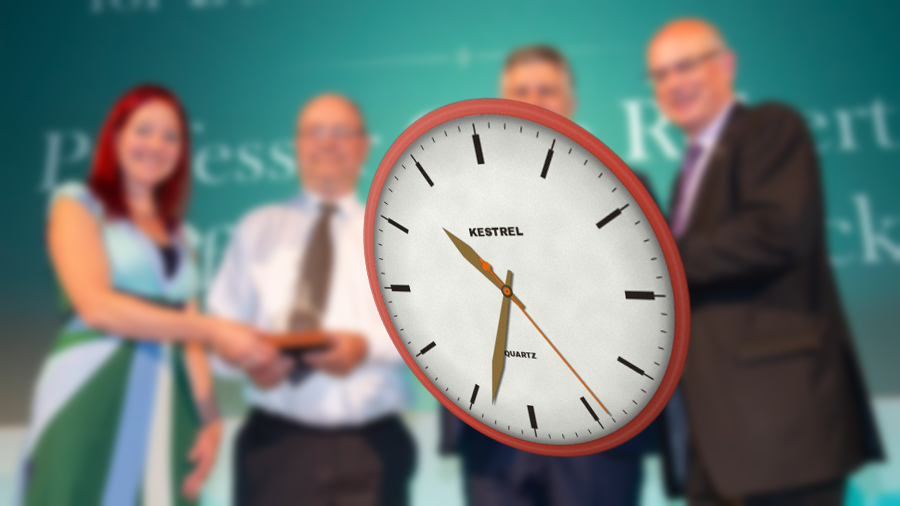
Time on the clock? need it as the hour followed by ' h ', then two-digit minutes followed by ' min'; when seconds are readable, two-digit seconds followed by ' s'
10 h 33 min 24 s
